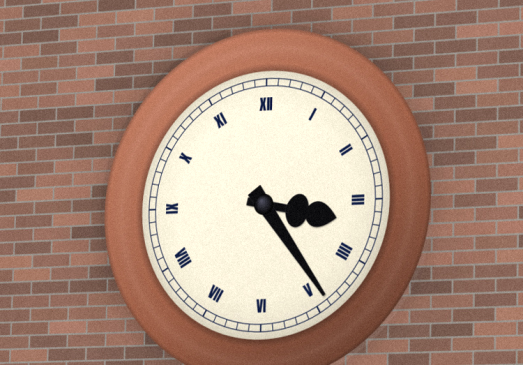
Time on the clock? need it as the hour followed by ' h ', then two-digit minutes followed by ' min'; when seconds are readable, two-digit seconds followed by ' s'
3 h 24 min
